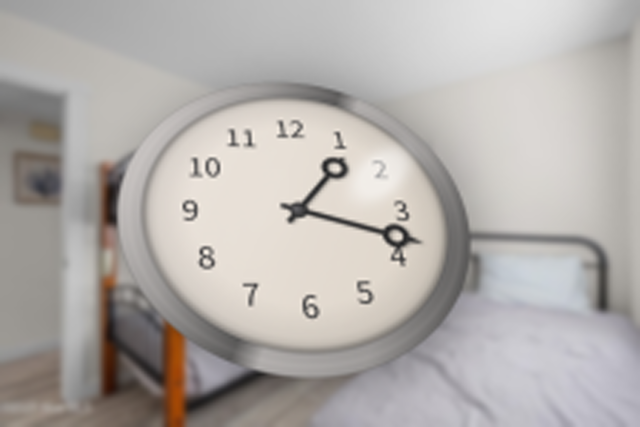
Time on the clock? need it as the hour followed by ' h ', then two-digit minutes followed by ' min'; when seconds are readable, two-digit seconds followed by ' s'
1 h 18 min
